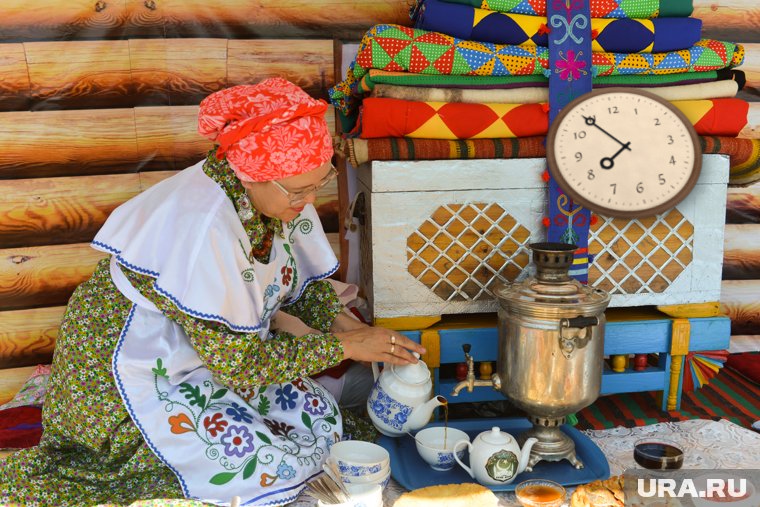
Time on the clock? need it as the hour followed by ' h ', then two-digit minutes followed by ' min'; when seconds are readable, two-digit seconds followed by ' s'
7 h 54 min
